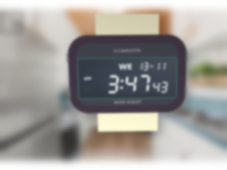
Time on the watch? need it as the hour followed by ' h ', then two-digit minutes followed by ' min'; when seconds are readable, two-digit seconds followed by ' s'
3 h 47 min 43 s
